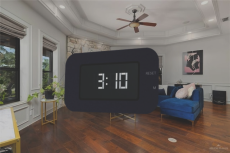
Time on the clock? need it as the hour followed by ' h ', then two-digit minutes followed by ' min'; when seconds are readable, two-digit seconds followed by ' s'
3 h 10 min
